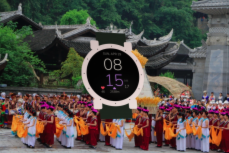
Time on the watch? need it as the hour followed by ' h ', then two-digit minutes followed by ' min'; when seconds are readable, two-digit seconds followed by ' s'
8 h 15 min
